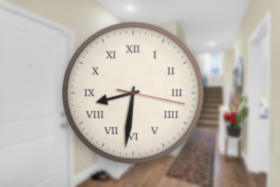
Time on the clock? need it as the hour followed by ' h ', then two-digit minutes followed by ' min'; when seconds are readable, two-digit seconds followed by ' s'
8 h 31 min 17 s
